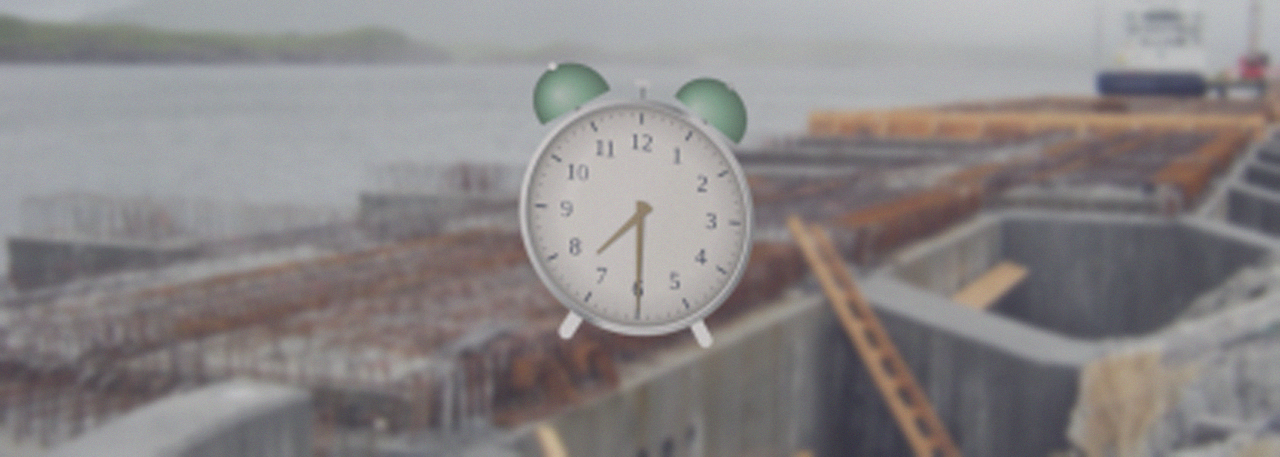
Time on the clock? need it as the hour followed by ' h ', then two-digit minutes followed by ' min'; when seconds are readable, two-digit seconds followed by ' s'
7 h 30 min
